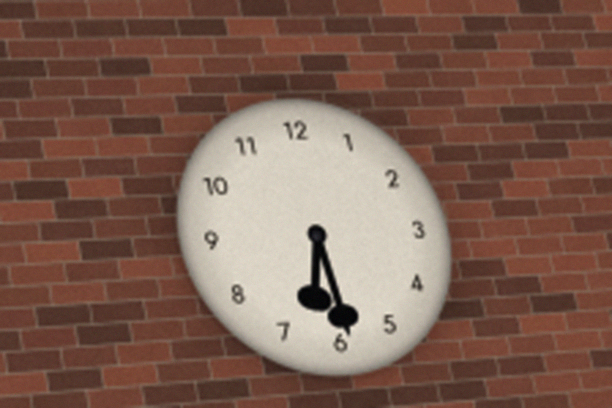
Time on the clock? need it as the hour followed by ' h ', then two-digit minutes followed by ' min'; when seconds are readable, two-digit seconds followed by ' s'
6 h 29 min
